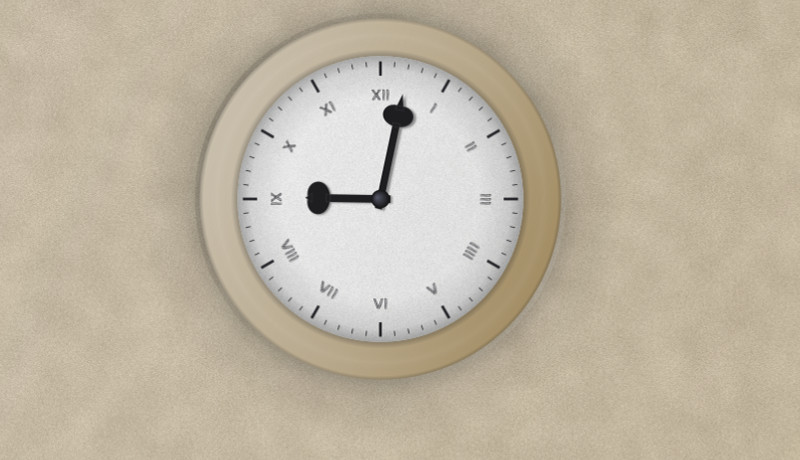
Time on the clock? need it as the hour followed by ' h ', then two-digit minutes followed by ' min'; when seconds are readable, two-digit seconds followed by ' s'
9 h 02 min
